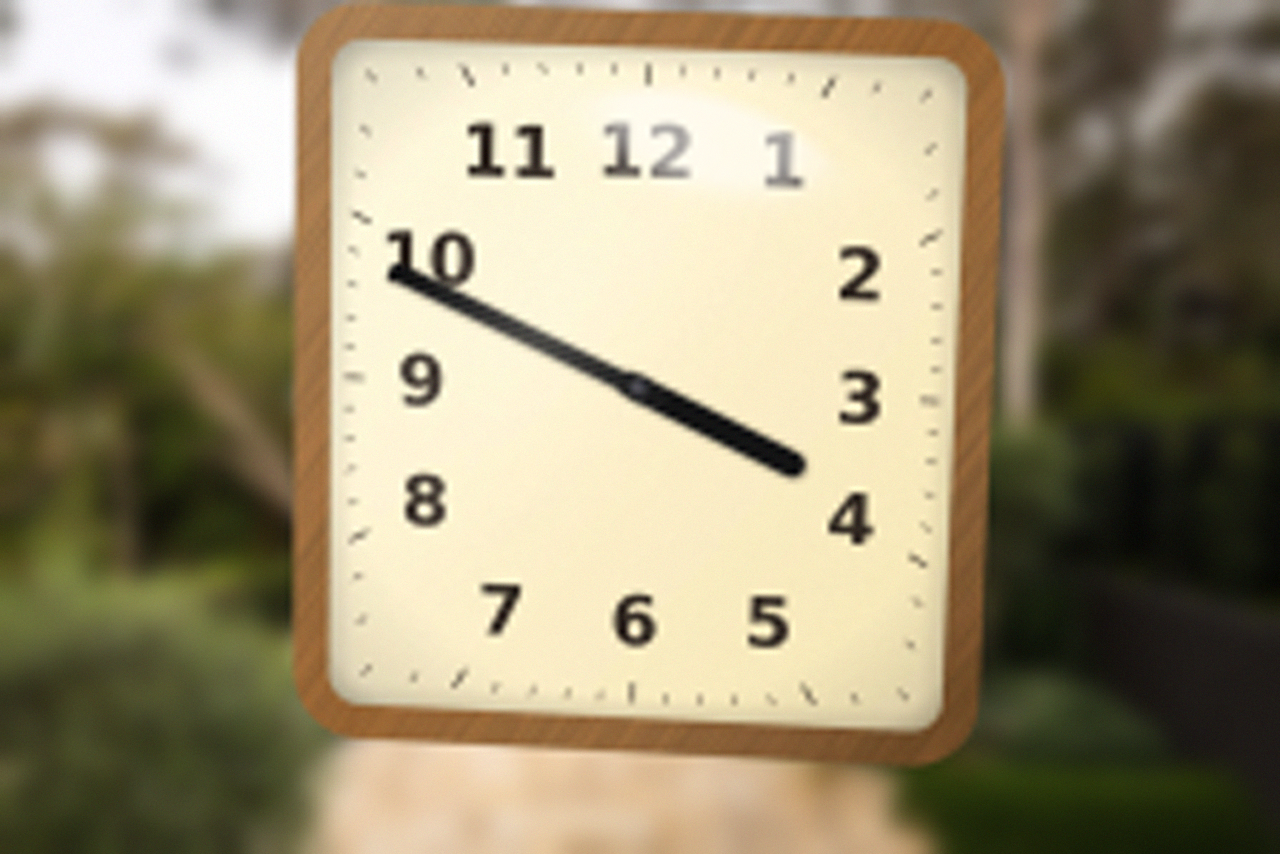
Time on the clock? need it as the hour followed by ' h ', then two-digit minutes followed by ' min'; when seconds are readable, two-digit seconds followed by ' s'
3 h 49 min
